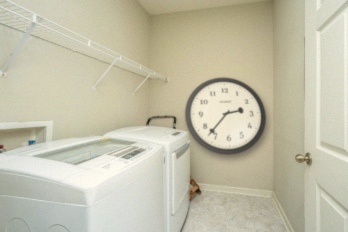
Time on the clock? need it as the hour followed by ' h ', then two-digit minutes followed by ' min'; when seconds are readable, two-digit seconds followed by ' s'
2 h 37 min
